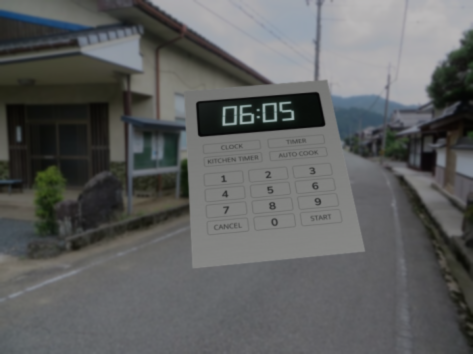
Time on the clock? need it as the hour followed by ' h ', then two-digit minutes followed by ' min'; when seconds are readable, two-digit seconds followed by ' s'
6 h 05 min
